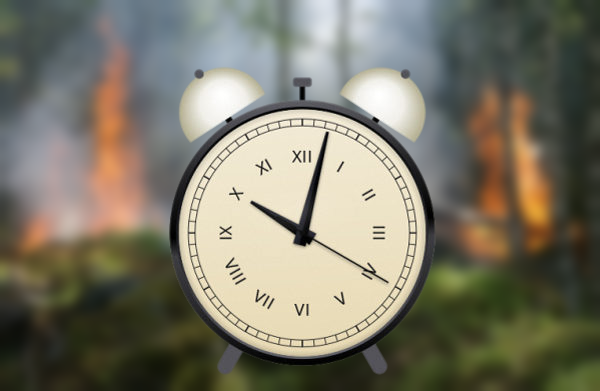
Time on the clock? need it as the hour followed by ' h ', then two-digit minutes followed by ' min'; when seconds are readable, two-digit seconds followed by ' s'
10 h 02 min 20 s
